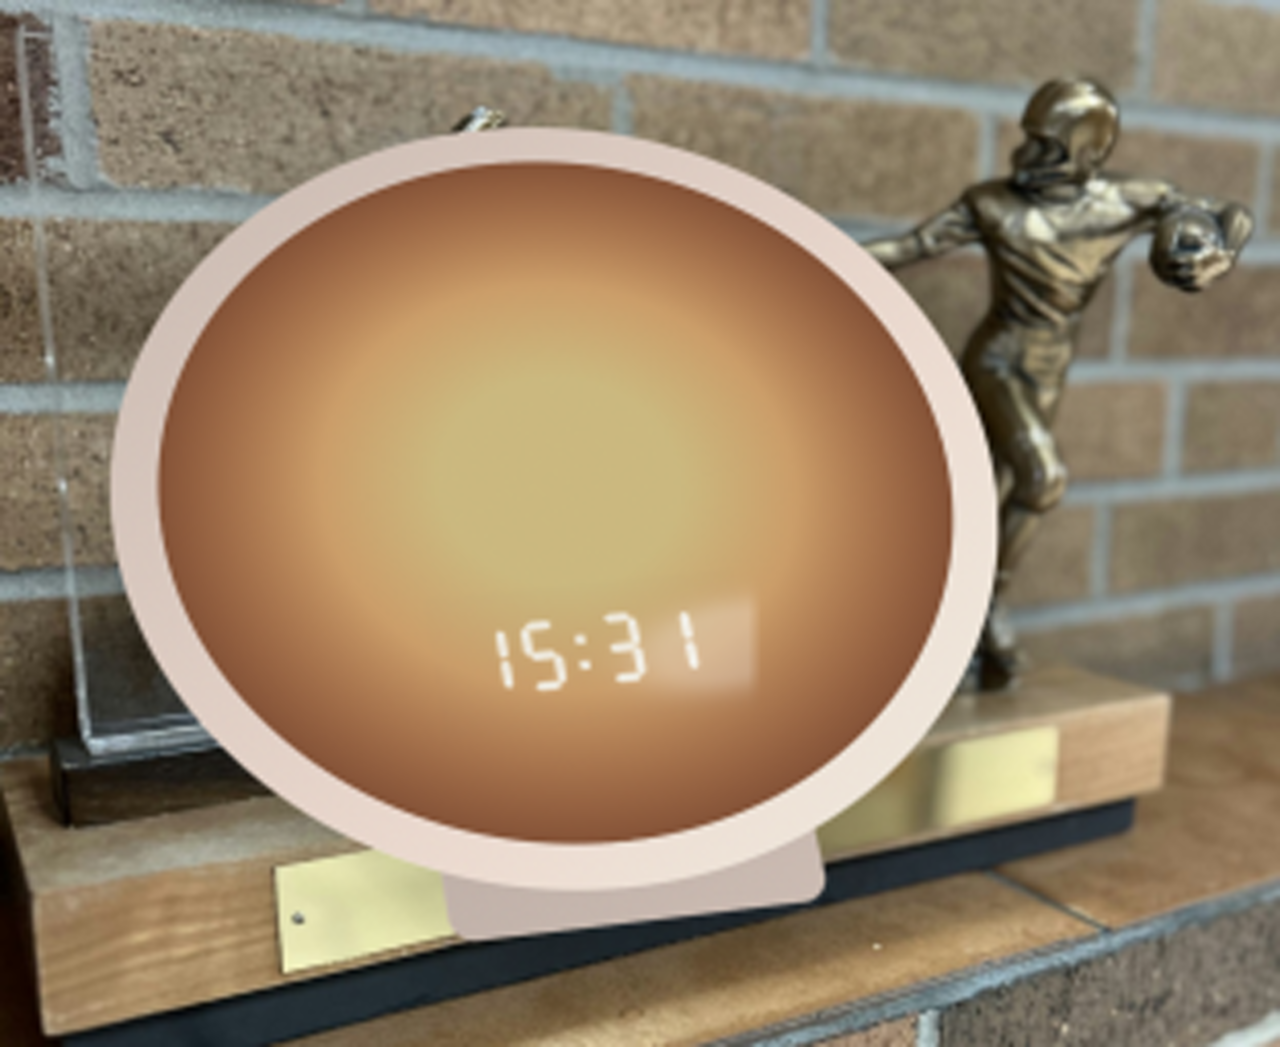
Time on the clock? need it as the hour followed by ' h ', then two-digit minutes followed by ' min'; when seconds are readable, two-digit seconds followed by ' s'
15 h 31 min
